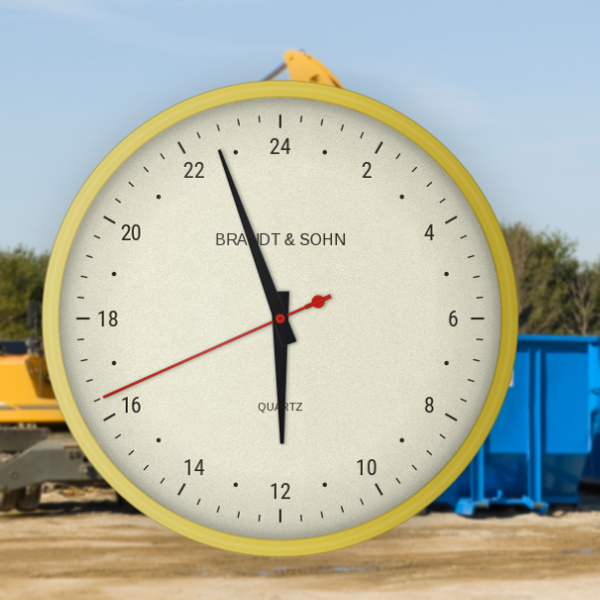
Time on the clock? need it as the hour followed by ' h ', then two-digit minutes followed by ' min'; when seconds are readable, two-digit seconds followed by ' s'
11 h 56 min 41 s
